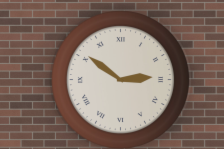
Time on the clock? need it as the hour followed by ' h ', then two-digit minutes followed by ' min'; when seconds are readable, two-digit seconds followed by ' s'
2 h 51 min
